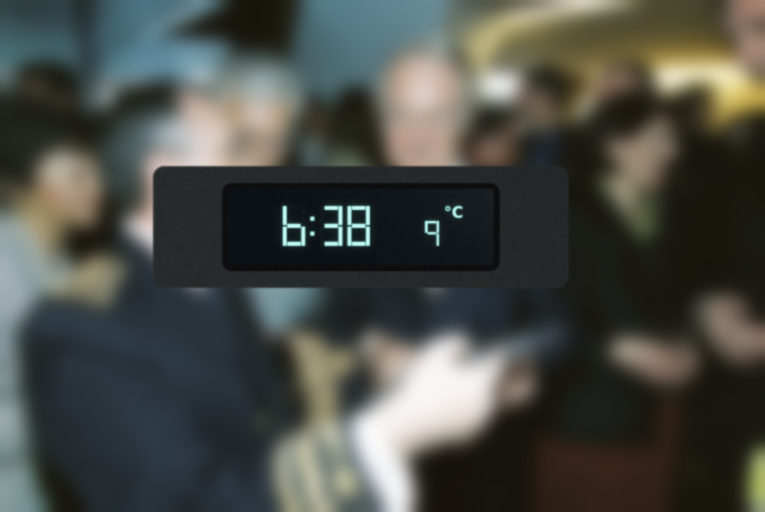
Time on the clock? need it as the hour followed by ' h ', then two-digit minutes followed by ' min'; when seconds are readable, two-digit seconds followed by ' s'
6 h 38 min
